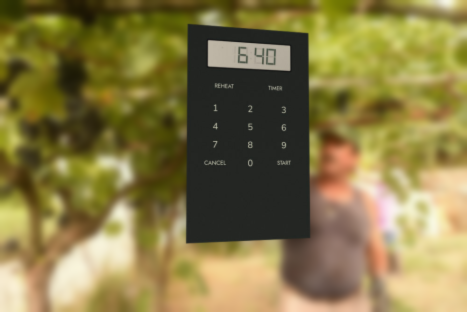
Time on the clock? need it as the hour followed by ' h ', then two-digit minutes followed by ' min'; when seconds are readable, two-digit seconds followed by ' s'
6 h 40 min
